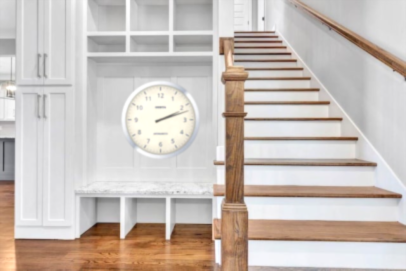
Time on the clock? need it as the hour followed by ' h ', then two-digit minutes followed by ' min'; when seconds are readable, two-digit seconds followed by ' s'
2 h 12 min
